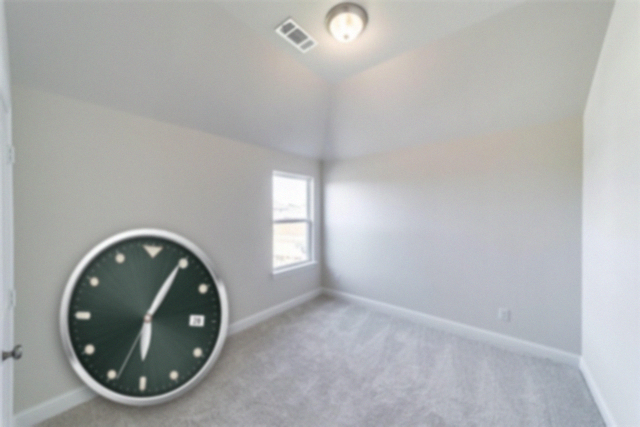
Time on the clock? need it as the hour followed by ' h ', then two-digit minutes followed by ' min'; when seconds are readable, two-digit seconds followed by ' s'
6 h 04 min 34 s
